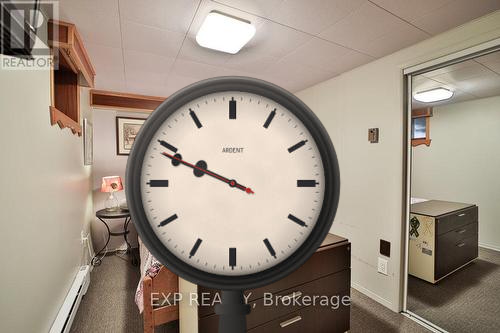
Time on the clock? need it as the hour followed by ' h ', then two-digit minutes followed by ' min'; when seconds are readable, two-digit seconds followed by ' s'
9 h 48 min 49 s
